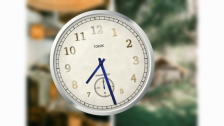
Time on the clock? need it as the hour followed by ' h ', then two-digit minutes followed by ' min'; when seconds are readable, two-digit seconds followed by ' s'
7 h 28 min
